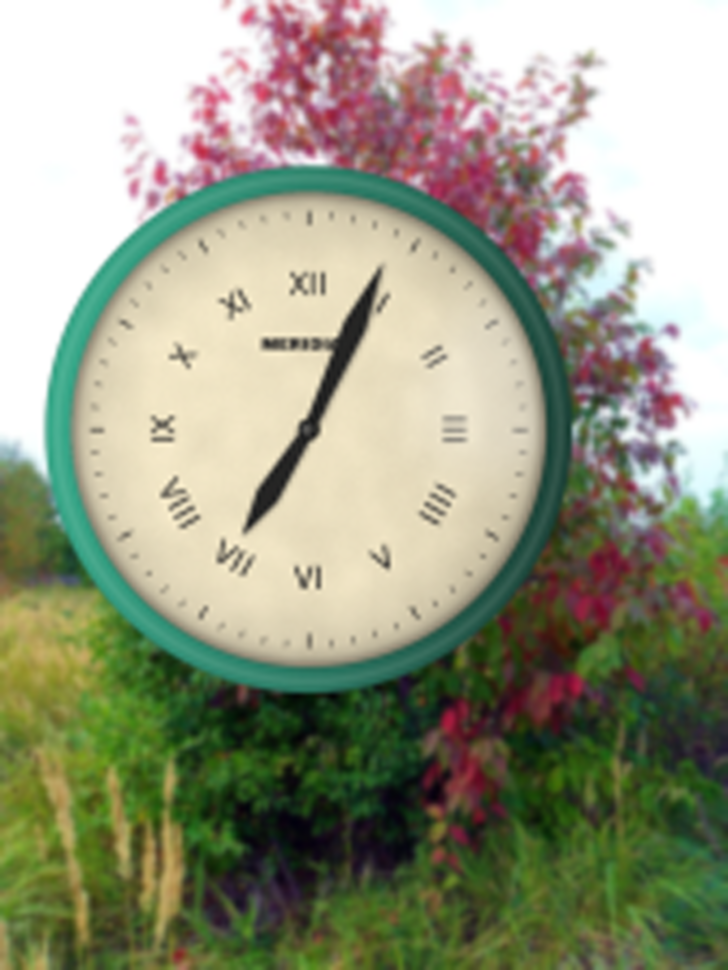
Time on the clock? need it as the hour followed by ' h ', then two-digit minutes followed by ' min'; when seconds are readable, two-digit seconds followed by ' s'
7 h 04 min
